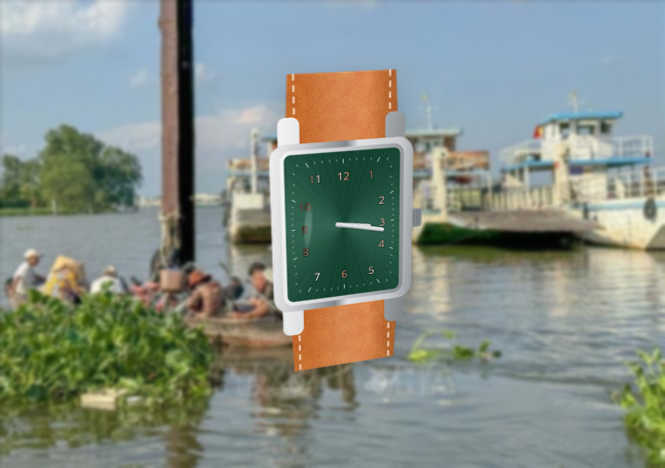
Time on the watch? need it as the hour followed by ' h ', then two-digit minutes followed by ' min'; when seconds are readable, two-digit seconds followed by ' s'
3 h 17 min
